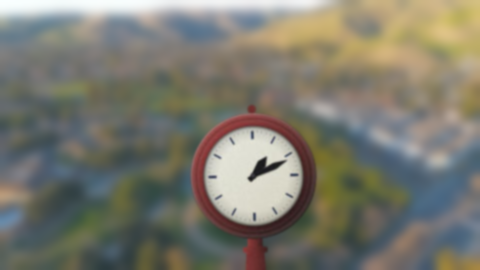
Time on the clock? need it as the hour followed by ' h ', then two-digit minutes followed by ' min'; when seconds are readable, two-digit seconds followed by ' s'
1 h 11 min
